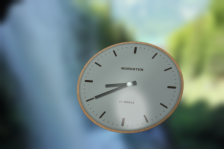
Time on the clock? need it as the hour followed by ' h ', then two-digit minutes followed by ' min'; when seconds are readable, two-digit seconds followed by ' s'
8 h 40 min
